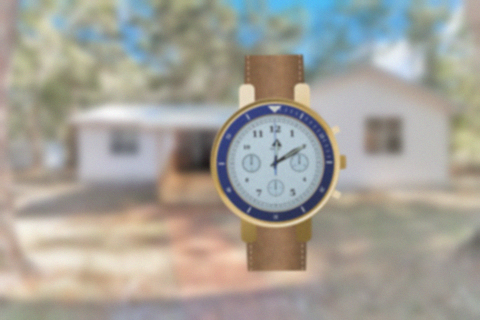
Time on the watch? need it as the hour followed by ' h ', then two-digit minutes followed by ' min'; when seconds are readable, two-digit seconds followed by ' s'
12 h 10 min
